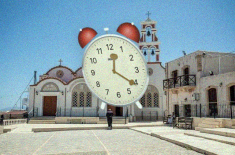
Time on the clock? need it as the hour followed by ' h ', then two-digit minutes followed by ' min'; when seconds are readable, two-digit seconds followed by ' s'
12 h 21 min
